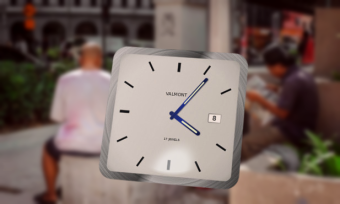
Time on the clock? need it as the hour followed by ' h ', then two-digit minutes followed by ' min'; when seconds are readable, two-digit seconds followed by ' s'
4 h 06 min
